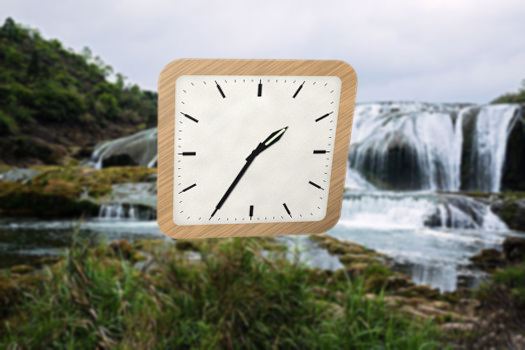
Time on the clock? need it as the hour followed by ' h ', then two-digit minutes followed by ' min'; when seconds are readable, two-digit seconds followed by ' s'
1 h 35 min
